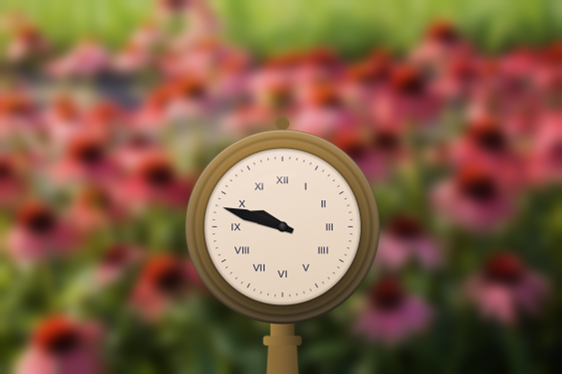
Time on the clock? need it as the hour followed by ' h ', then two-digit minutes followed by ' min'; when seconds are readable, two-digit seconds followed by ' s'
9 h 48 min
